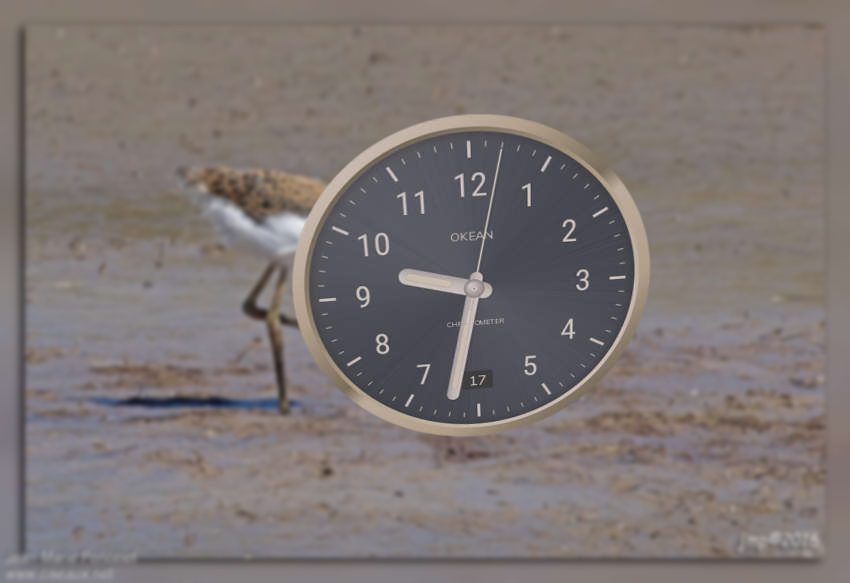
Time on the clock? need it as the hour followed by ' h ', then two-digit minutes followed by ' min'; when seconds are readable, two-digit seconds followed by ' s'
9 h 32 min 02 s
